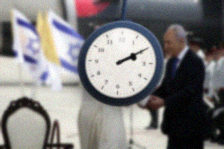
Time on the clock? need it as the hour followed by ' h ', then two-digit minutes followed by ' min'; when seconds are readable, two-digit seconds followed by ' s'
2 h 10 min
